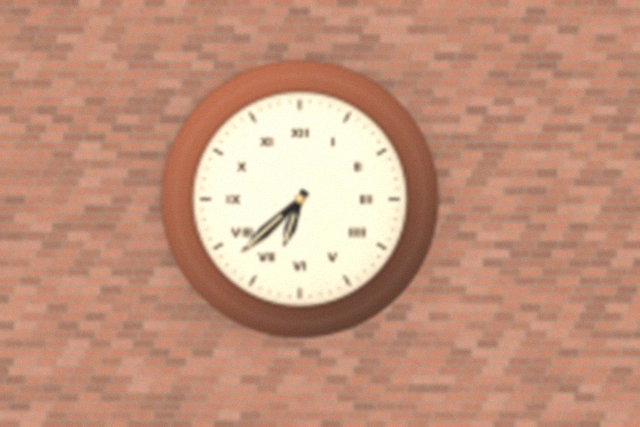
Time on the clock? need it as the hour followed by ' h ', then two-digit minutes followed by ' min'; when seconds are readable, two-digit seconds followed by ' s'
6 h 38 min
